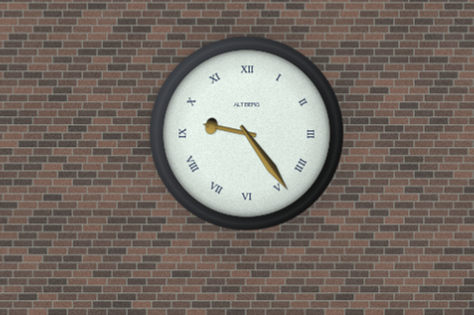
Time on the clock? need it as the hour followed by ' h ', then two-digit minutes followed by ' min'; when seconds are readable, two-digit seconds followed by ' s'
9 h 24 min
